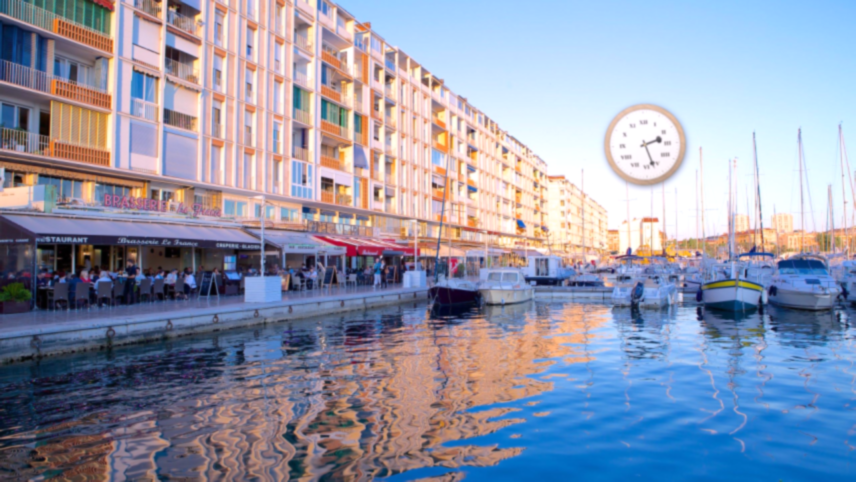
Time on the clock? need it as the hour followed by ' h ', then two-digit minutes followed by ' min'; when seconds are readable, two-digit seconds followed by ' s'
2 h 27 min
